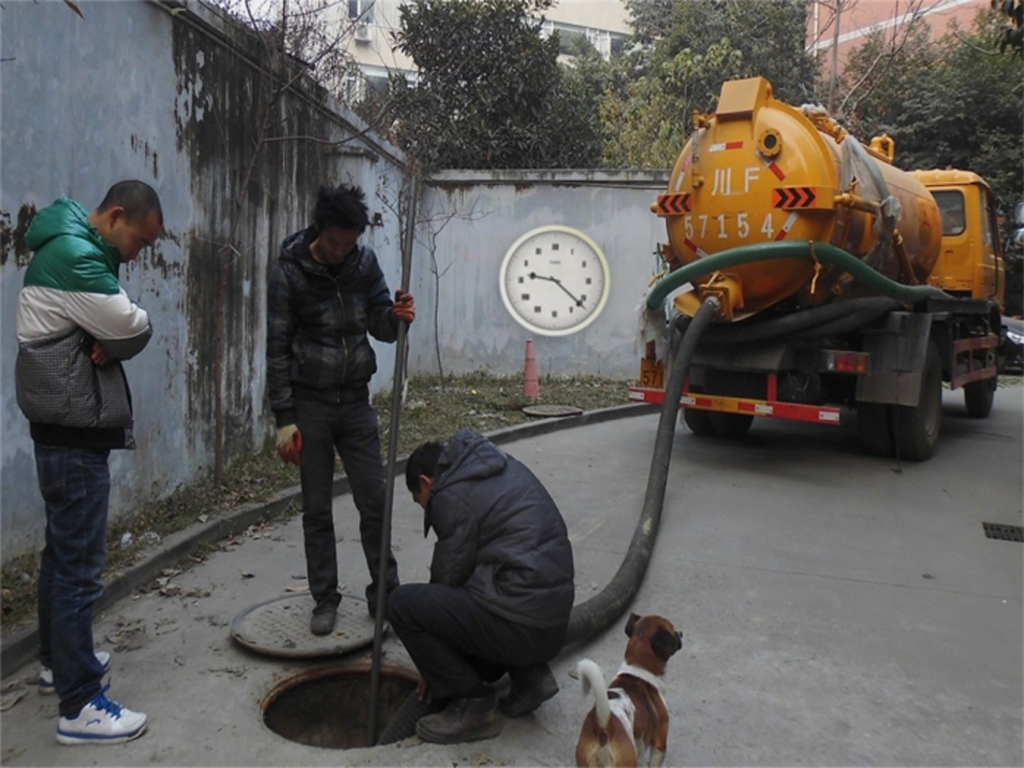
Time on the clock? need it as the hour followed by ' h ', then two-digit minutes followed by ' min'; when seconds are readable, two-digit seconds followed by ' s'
9 h 22 min
